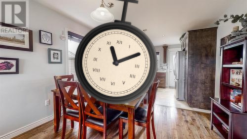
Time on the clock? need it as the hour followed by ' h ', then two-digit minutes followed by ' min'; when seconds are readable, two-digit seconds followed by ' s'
11 h 10 min
